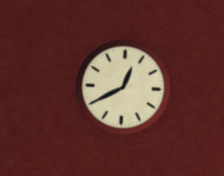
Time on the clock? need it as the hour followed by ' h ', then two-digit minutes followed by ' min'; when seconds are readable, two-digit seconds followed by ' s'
12 h 40 min
